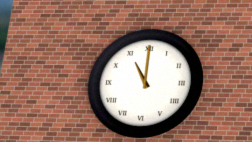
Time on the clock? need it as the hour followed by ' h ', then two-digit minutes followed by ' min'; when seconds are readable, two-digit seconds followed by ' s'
11 h 00 min
